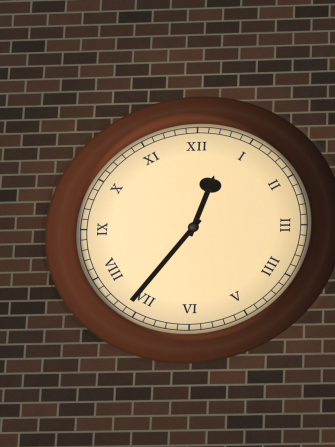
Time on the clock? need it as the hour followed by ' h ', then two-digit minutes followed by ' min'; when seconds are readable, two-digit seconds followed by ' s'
12 h 36 min
